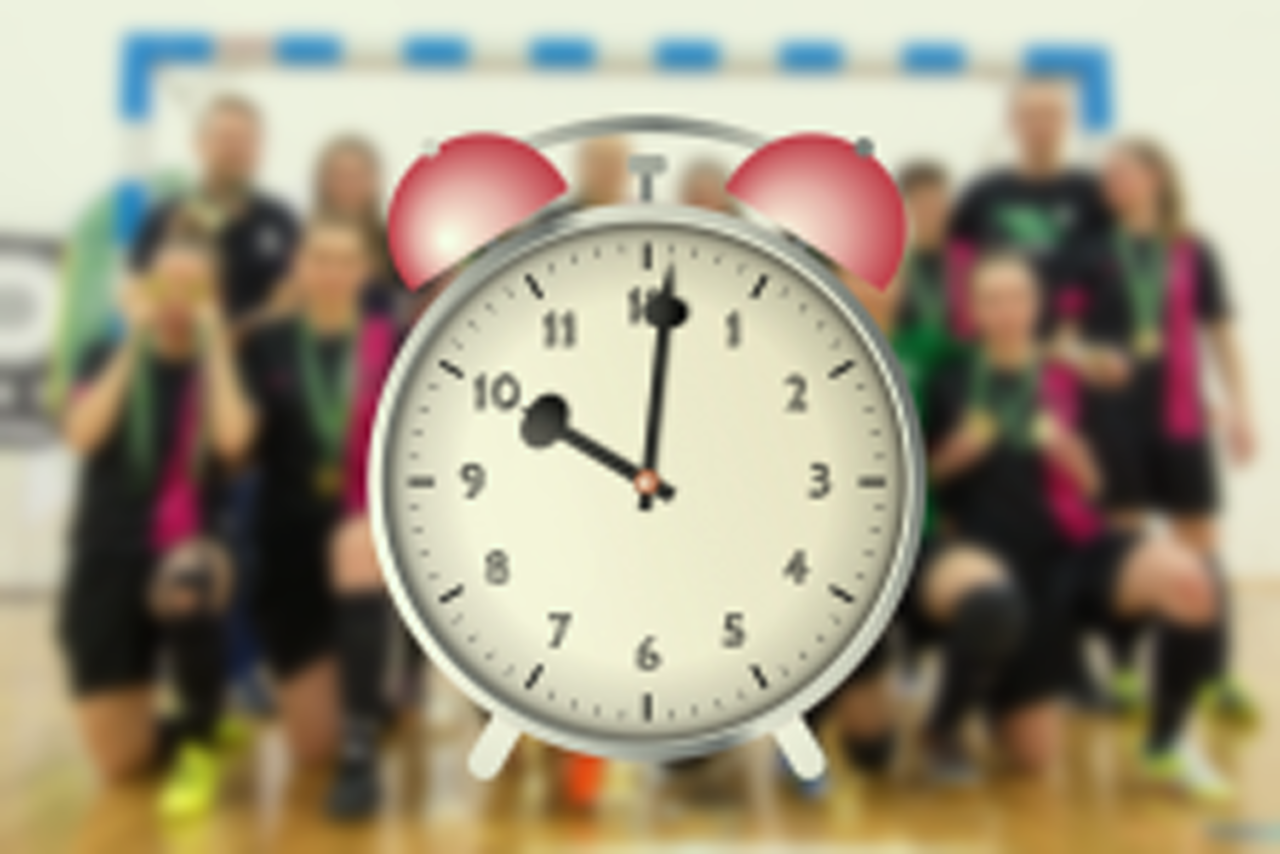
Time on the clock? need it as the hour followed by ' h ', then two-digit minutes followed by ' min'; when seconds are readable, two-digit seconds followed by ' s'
10 h 01 min
